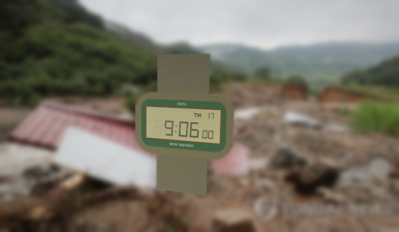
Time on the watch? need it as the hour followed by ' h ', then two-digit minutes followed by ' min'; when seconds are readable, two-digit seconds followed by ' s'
9 h 06 min 00 s
